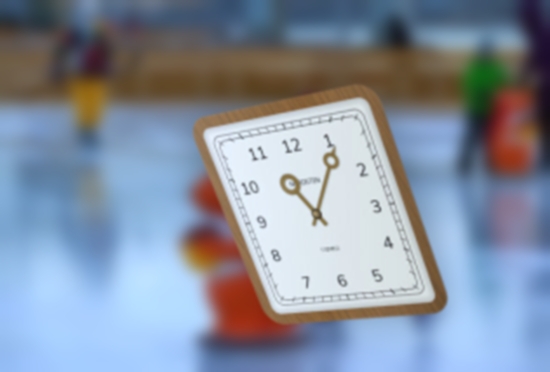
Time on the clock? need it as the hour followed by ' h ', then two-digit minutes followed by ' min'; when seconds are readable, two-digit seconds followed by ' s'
11 h 06 min
